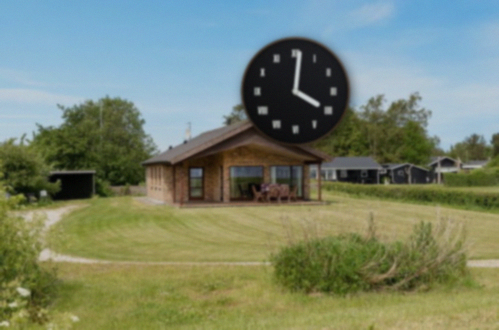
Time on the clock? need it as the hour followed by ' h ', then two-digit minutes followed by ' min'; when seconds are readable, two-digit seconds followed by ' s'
4 h 01 min
